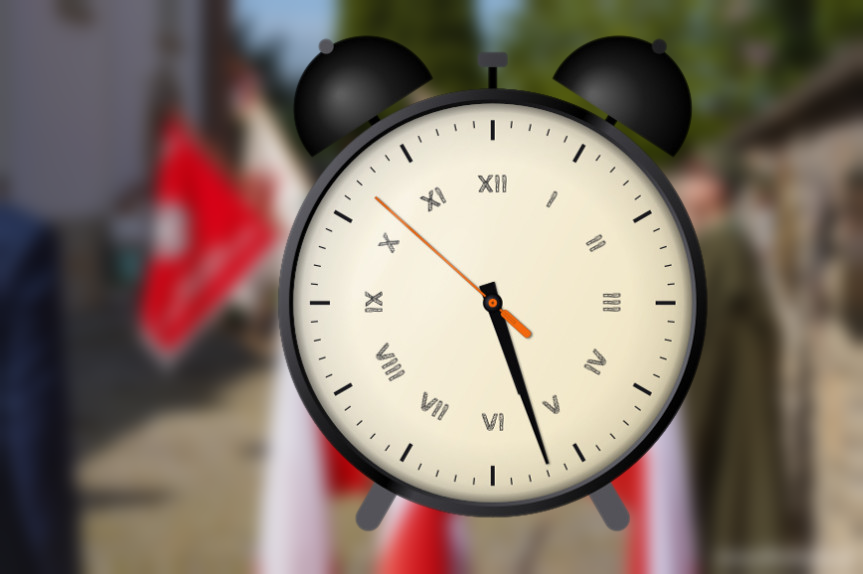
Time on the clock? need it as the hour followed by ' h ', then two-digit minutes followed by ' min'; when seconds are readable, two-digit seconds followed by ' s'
5 h 26 min 52 s
